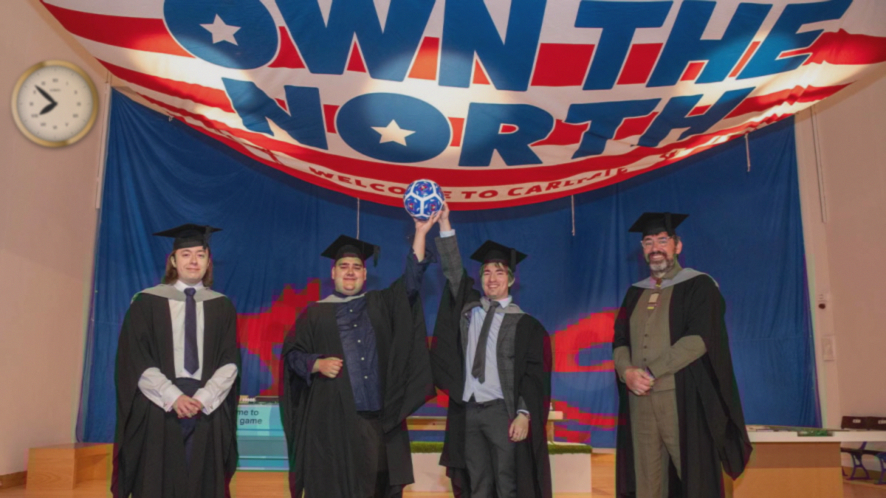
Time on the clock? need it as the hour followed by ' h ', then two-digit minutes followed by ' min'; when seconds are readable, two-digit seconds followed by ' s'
7 h 52 min
